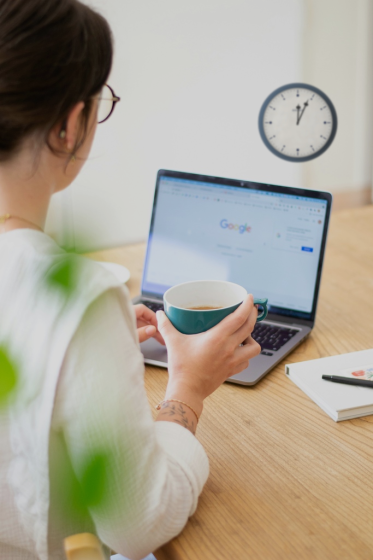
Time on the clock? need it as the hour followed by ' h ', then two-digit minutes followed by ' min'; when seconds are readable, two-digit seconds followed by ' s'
12 h 04 min
